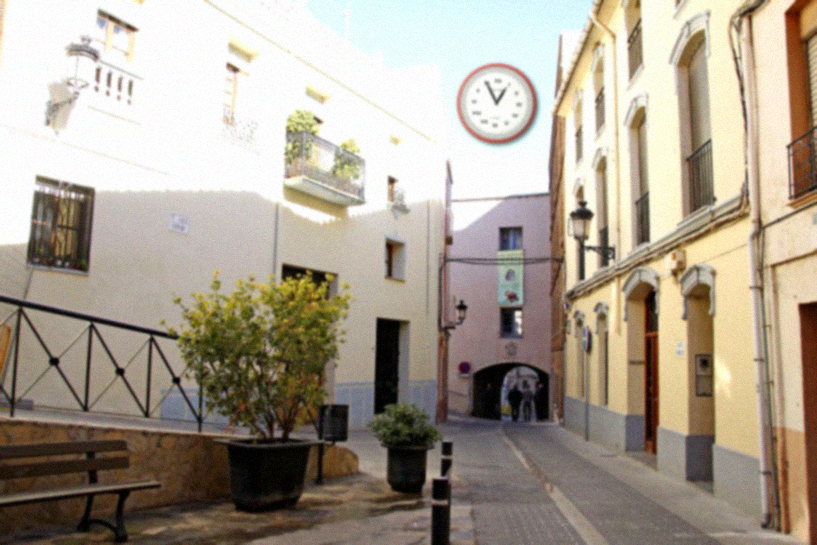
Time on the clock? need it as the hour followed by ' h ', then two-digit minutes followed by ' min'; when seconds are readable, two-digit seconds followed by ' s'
12 h 55 min
